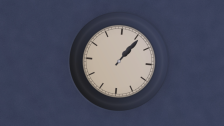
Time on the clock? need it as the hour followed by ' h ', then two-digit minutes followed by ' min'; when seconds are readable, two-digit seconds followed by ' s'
1 h 06 min
